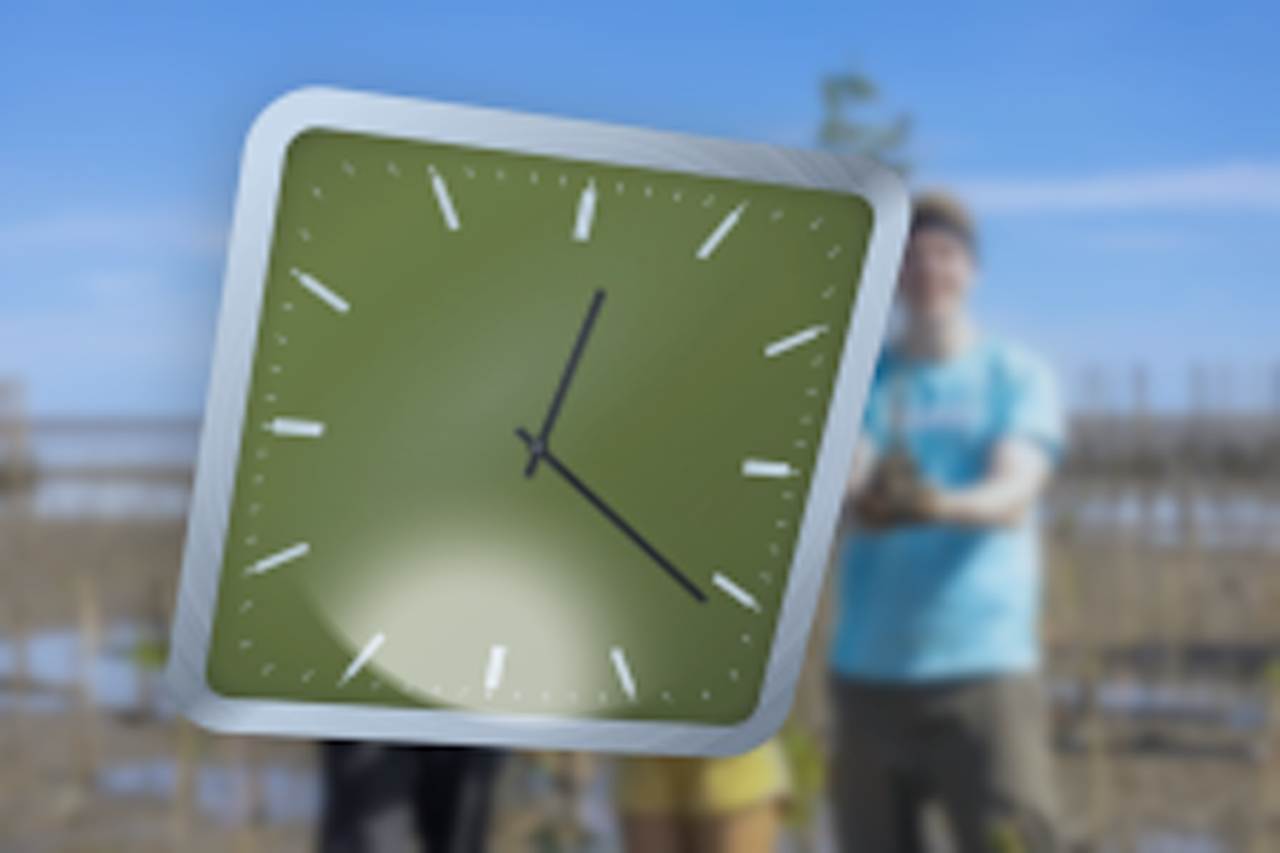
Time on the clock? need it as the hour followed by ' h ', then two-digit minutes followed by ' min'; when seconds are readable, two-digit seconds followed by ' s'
12 h 21 min
